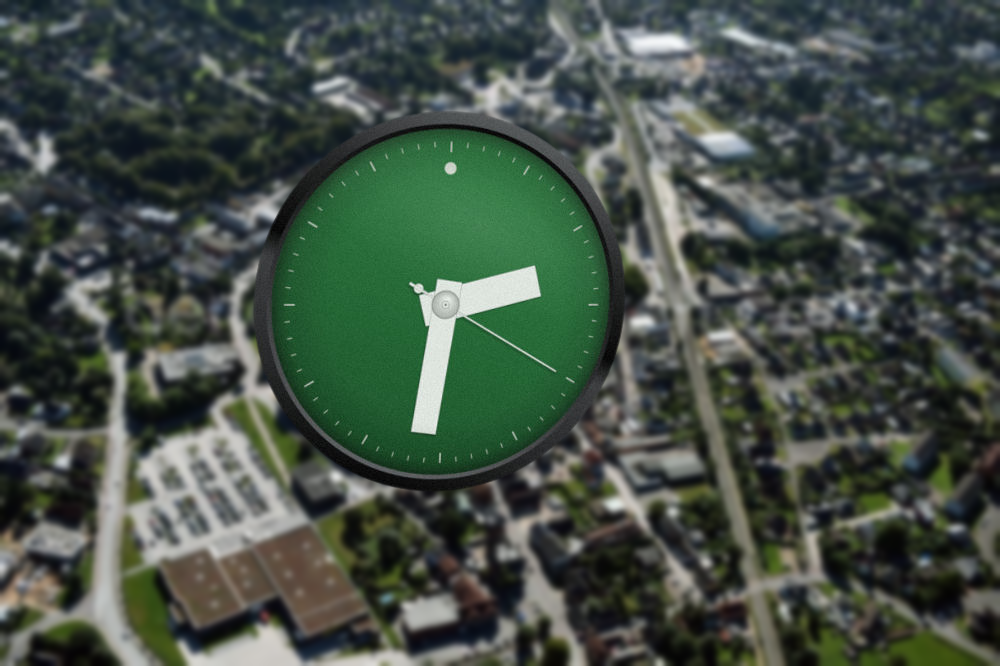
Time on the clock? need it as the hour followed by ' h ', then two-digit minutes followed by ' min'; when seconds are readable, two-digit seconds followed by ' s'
2 h 31 min 20 s
